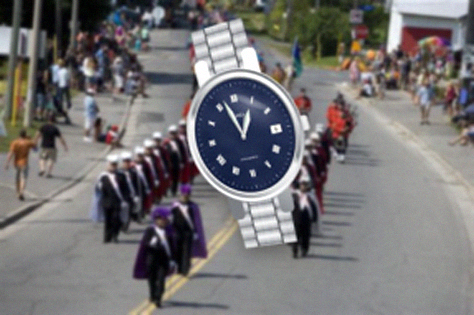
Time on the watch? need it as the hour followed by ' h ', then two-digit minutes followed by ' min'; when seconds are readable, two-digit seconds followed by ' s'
12 h 57 min
